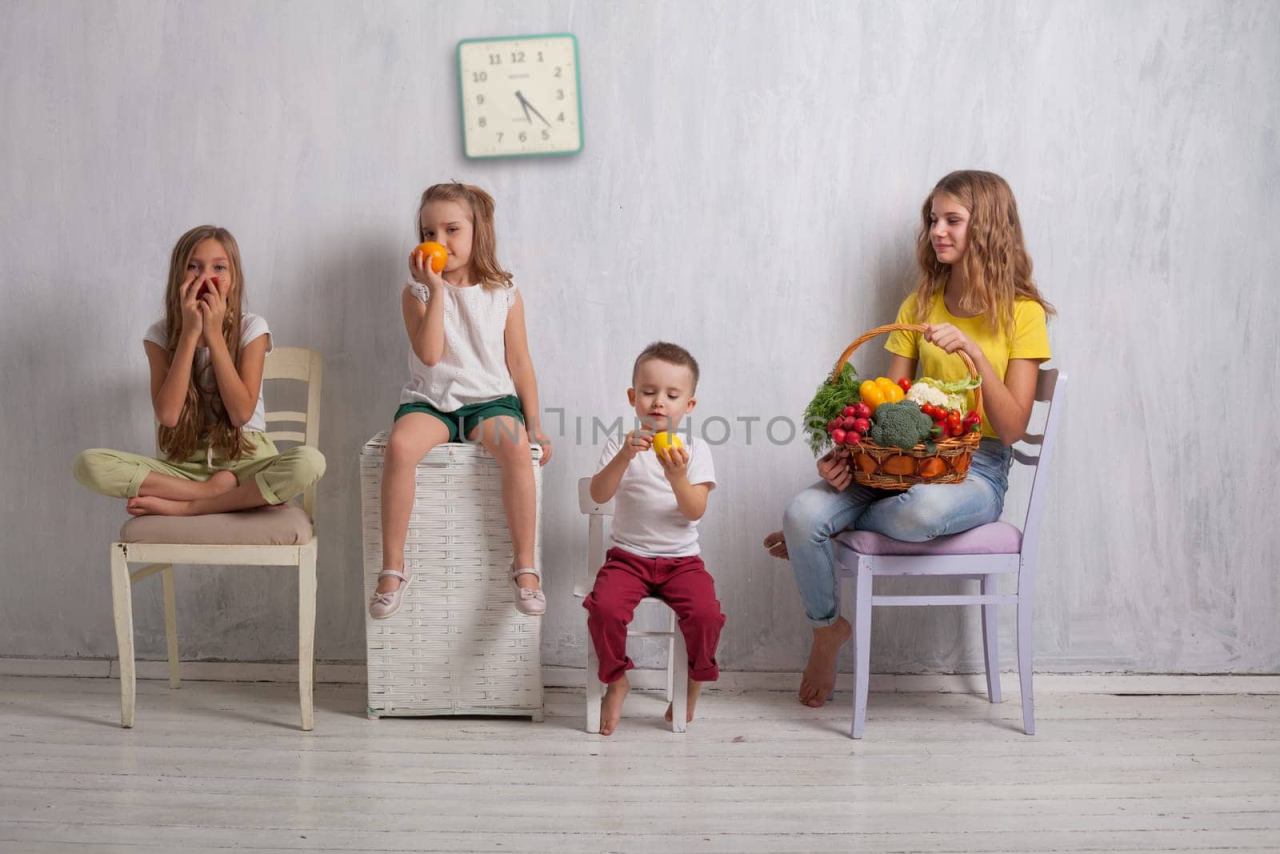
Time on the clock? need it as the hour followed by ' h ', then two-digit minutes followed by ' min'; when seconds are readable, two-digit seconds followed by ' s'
5 h 23 min
